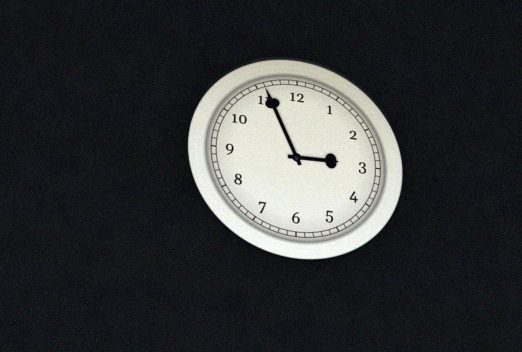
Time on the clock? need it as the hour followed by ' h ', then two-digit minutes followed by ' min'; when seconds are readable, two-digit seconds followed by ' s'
2 h 56 min
